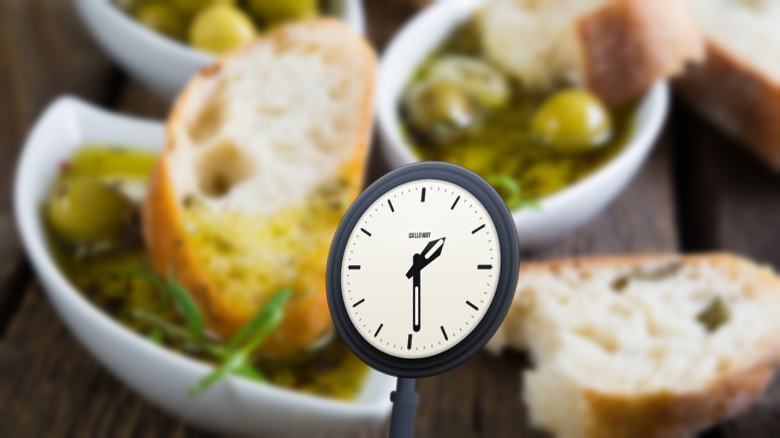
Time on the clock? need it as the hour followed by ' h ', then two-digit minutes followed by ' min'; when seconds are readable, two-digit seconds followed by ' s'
1 h 29 min
